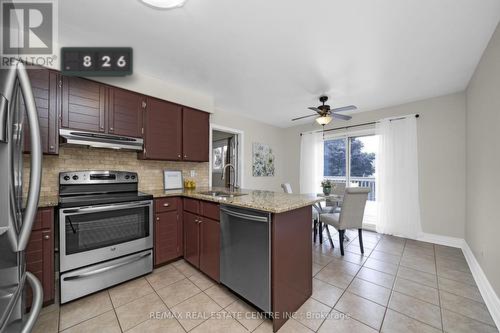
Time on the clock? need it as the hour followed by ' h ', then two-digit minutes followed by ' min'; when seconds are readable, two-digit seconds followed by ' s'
8 h 26 min
